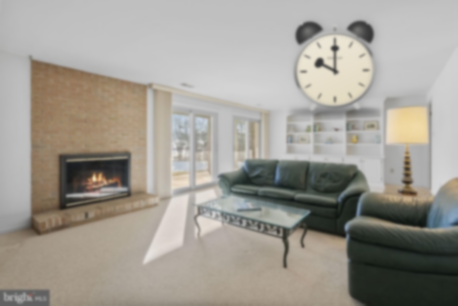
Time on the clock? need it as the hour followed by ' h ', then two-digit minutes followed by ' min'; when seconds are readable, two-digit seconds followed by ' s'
10 h 00 min
